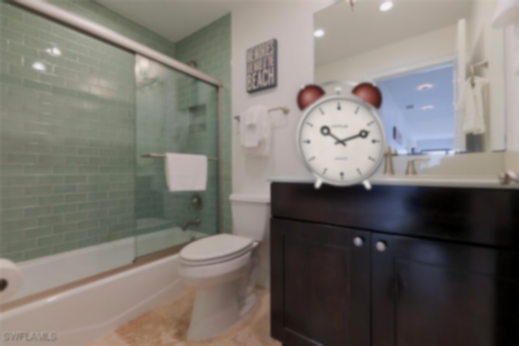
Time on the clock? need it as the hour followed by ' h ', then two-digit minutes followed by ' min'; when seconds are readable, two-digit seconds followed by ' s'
10 h 12 min
